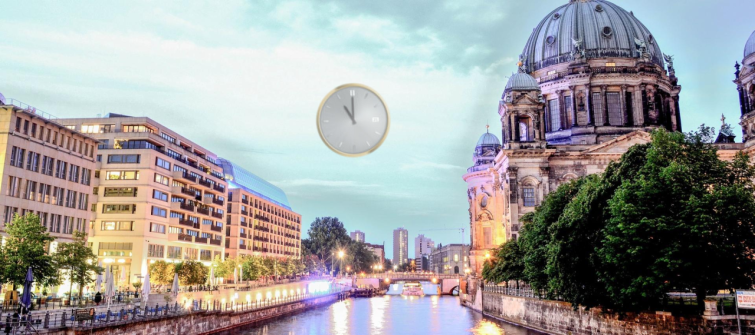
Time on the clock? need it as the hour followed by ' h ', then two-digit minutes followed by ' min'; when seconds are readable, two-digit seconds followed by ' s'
11 h 00 min
